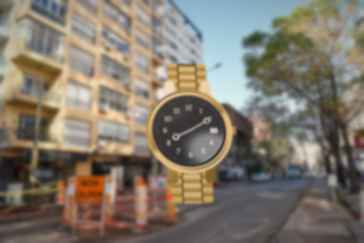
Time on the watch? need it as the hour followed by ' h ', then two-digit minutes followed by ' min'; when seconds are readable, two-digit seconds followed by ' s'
8 h 10 min
